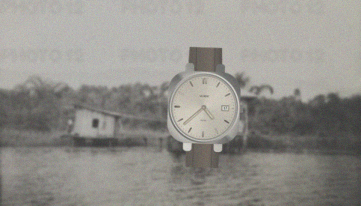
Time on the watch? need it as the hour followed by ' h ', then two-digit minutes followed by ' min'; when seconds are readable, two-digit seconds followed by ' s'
4 h 38 min
